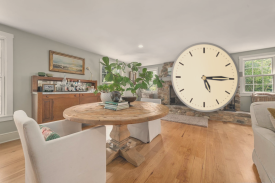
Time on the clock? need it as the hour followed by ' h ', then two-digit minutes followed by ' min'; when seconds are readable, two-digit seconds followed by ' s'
5 h 15 min
